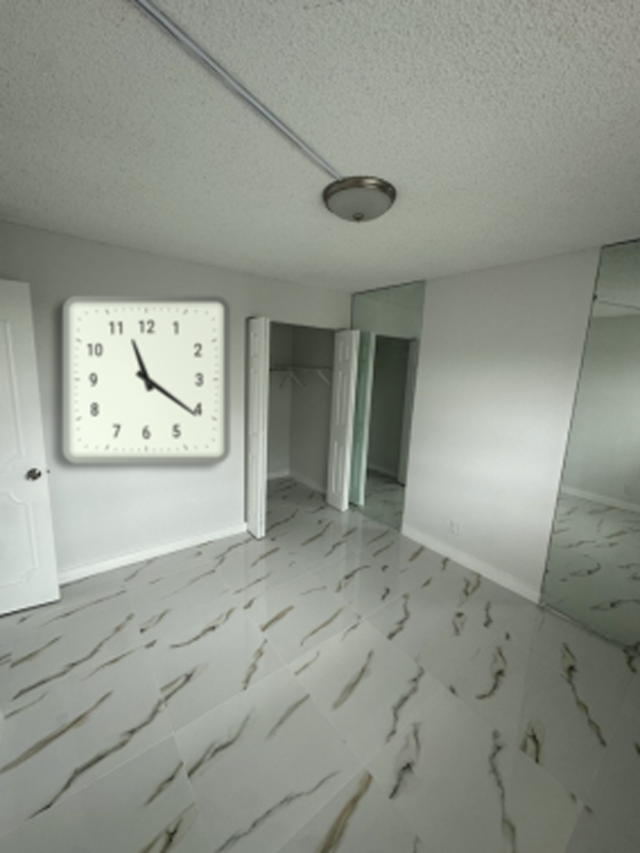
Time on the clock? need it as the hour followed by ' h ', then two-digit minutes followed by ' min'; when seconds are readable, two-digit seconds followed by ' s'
11 h 21 min
